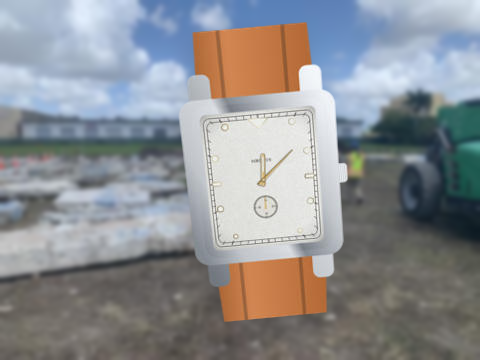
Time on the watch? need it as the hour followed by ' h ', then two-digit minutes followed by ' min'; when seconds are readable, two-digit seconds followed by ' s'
12 h 08 min
